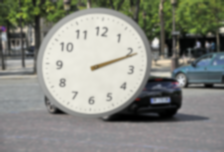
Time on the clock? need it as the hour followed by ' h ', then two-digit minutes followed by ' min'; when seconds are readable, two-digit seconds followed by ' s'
2 h 11 min
